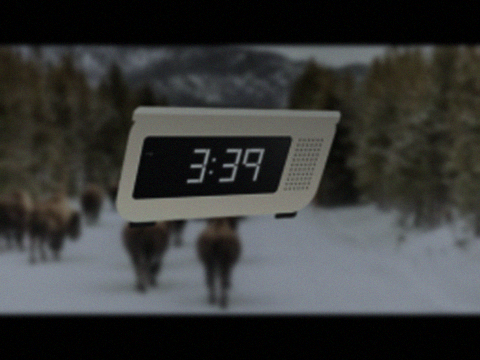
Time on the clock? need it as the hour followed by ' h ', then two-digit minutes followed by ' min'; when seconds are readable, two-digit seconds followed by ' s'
3 h 39 min
